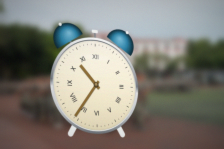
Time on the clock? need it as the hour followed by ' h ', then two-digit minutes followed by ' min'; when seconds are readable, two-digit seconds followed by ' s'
10 h 36 min
